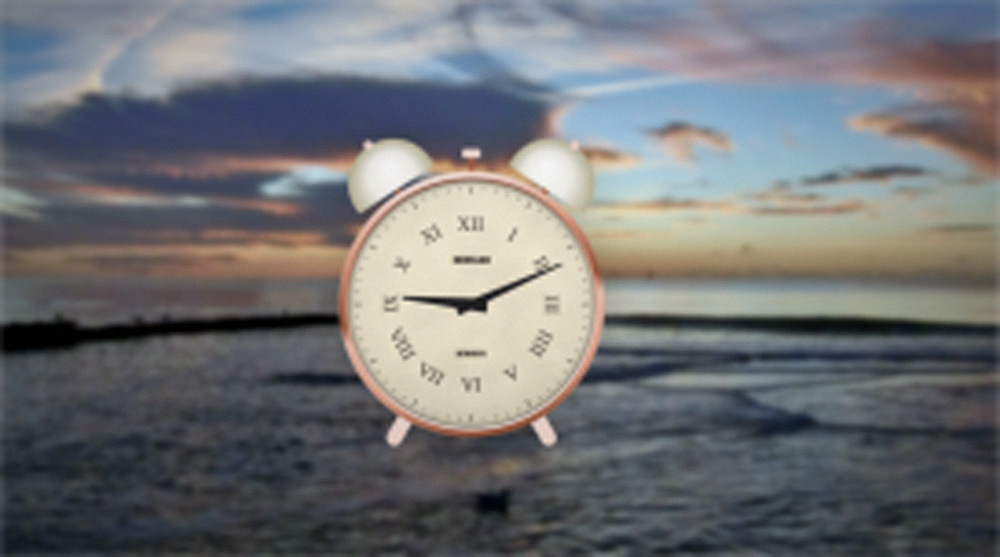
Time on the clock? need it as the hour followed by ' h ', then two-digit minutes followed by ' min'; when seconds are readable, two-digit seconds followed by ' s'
9 h 11 min
